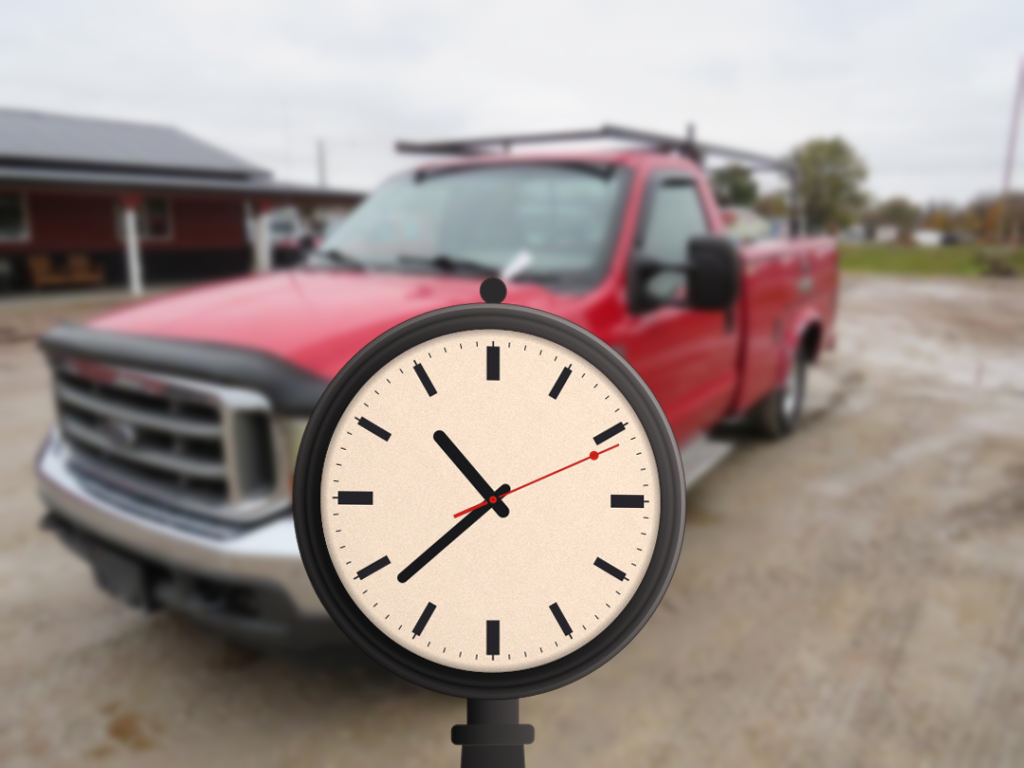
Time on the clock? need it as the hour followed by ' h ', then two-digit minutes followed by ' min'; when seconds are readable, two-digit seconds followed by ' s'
10 h 38 min 11 s
